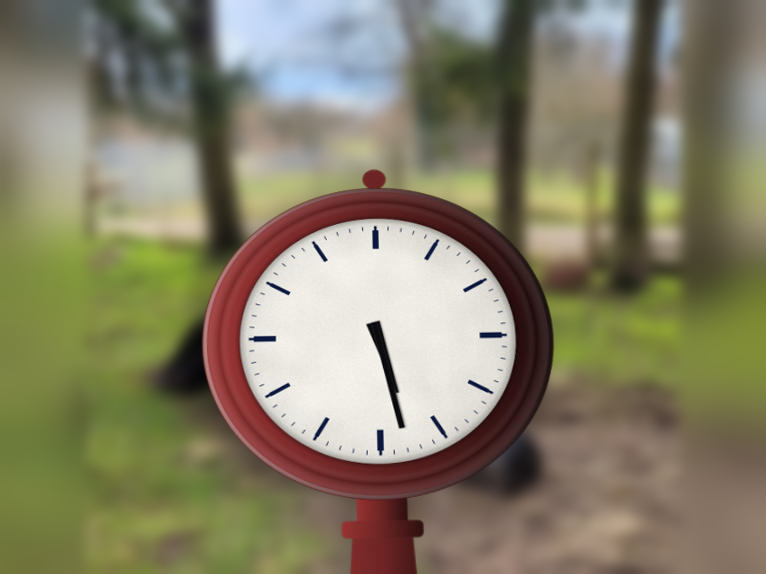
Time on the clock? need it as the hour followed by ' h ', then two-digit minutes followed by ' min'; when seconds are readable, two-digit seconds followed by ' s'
5 h 28 min
